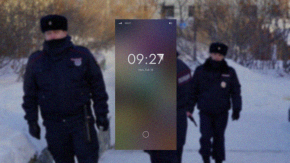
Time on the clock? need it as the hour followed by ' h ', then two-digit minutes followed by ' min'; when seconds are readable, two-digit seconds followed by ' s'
9 h 27 min
